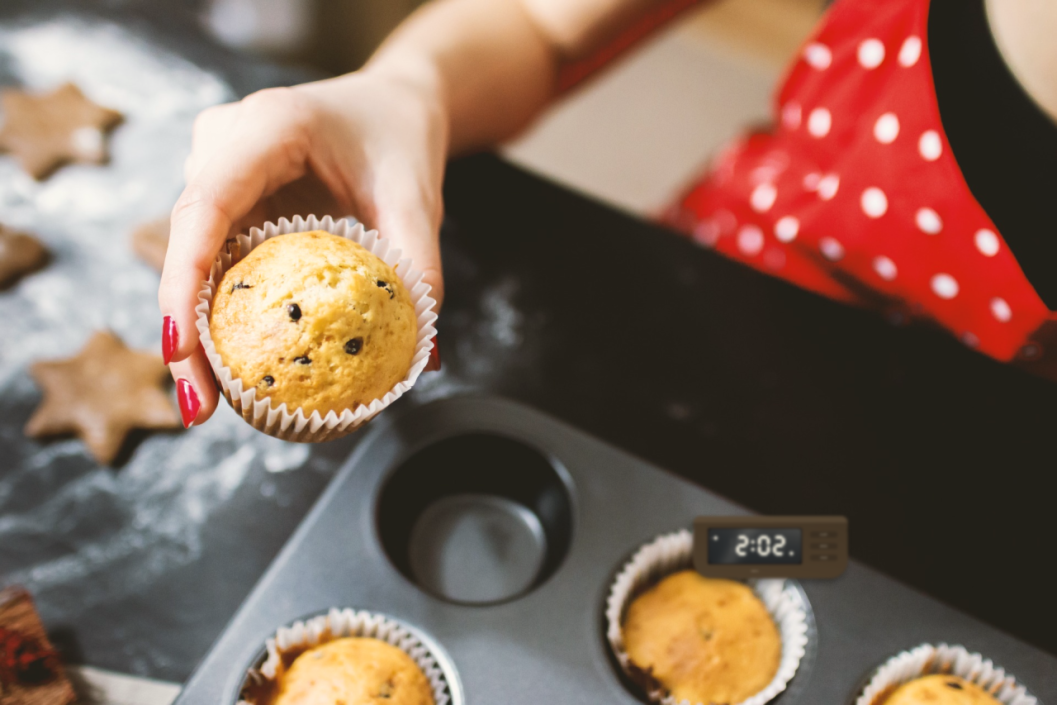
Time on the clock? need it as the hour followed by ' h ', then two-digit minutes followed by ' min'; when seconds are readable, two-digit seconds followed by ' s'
2 h 02 min
